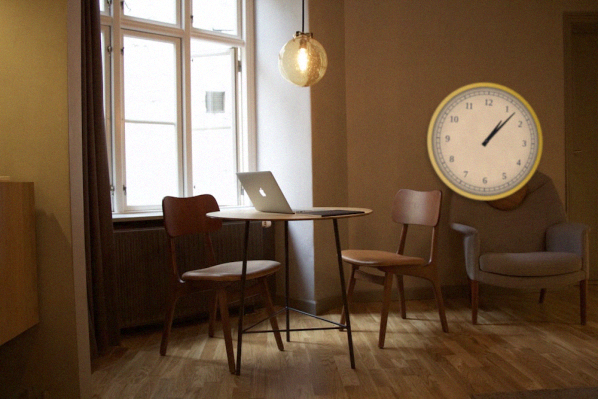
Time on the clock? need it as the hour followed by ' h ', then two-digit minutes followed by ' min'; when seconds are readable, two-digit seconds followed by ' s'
1 h 07 min
